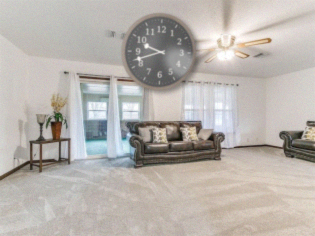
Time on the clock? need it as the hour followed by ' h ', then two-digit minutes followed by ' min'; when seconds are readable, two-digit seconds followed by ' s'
9 h 42 min
